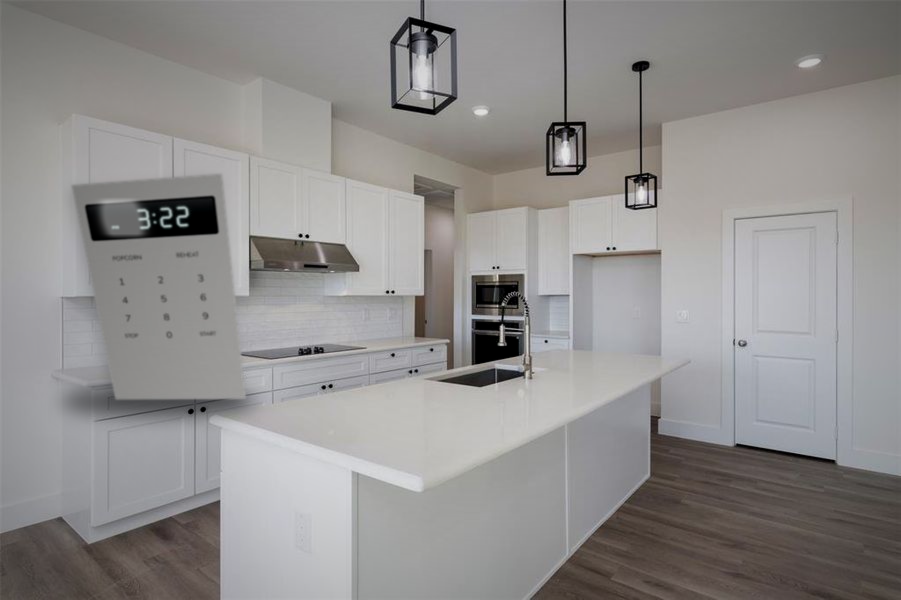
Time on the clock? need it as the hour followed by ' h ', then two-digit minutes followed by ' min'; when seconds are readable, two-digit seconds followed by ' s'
3 h 22 min
